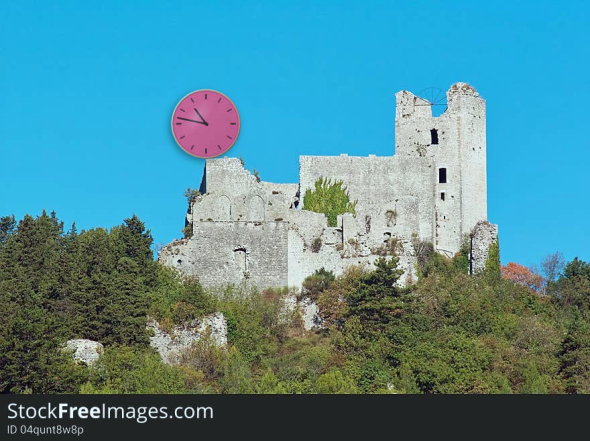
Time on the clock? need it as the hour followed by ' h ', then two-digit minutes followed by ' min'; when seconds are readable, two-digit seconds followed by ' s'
10 h 47 min
